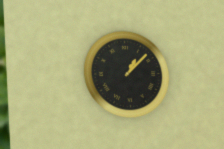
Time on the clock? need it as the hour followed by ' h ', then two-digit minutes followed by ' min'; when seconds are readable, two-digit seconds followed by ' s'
1 h 08 min
